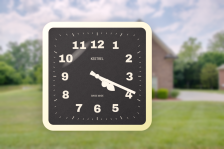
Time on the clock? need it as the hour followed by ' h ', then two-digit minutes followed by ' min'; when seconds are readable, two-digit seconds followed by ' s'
4 h 19 min
